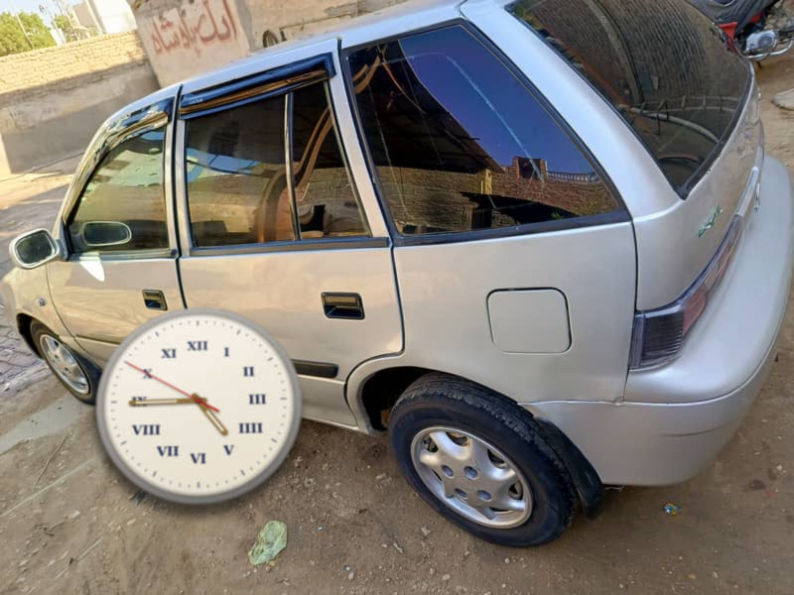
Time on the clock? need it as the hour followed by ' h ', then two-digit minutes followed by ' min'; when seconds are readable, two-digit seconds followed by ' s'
4 h 44 min 50 s
